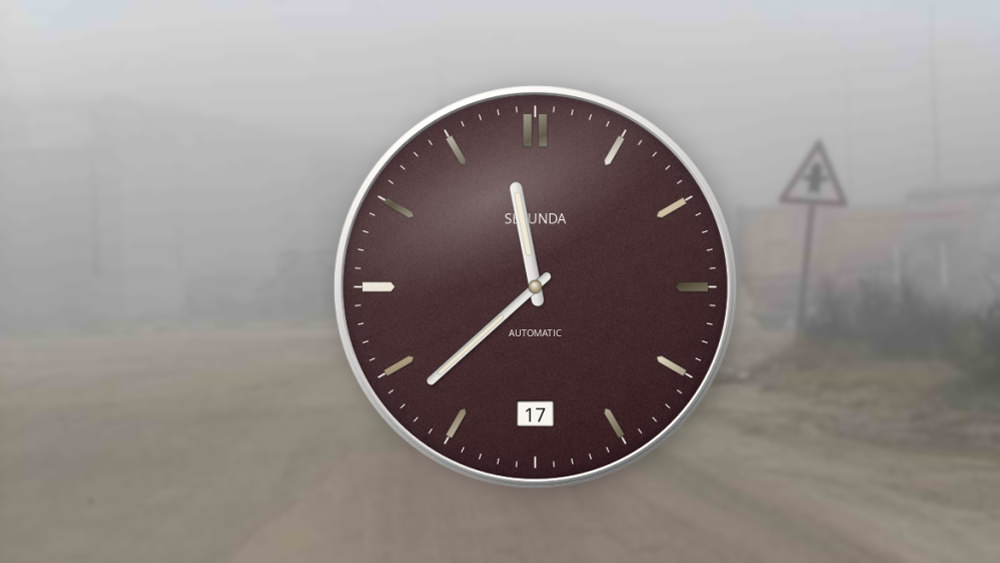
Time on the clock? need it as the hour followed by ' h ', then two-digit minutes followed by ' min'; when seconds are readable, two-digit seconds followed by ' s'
11 h 38 min
